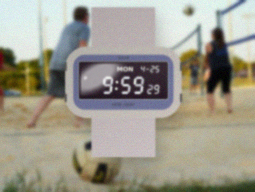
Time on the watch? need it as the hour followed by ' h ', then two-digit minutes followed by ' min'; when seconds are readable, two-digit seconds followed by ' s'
9 h 59 min
